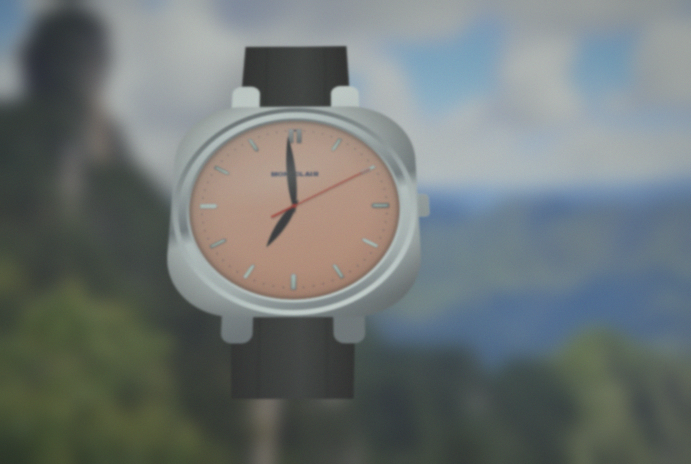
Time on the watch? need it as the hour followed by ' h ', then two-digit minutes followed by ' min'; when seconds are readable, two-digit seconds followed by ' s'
6 h 59 min 10 s
